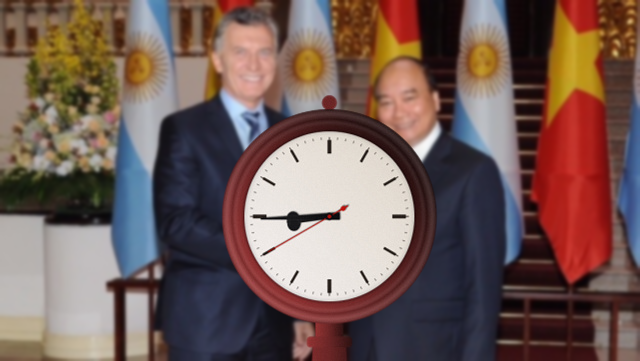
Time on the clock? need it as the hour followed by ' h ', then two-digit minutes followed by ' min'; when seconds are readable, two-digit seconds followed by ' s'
8 h 44 min 40 s
